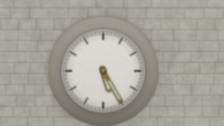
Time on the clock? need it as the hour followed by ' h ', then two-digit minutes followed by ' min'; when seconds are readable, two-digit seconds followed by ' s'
5 h 25 min
